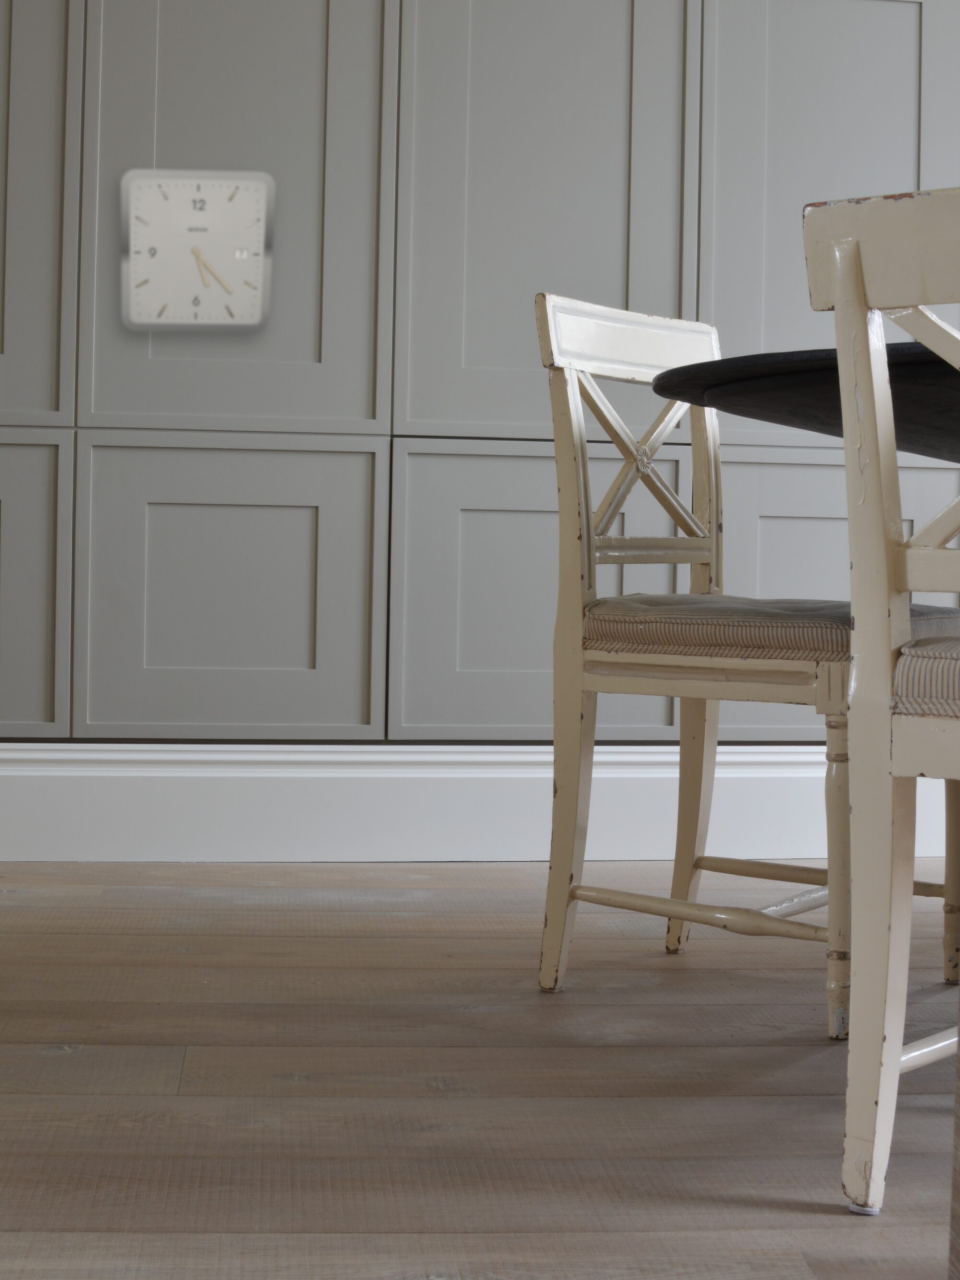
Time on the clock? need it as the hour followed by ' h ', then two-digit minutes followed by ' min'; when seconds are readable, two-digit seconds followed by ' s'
5 h 23 min
